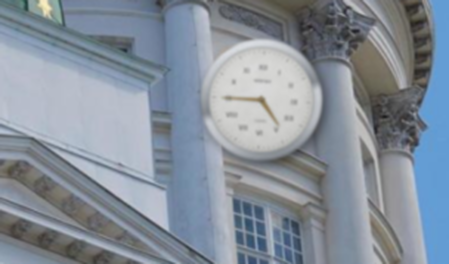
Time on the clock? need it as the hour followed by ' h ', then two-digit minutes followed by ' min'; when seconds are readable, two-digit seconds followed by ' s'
4 h 45 min
